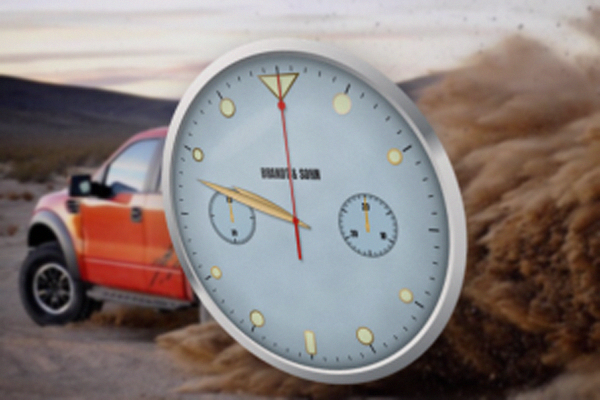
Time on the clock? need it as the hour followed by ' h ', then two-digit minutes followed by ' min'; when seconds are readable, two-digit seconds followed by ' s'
9 h 48 min
